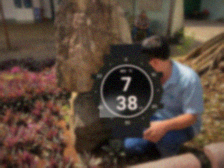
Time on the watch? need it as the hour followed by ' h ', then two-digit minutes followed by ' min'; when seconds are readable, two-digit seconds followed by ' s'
7 h 38 min
